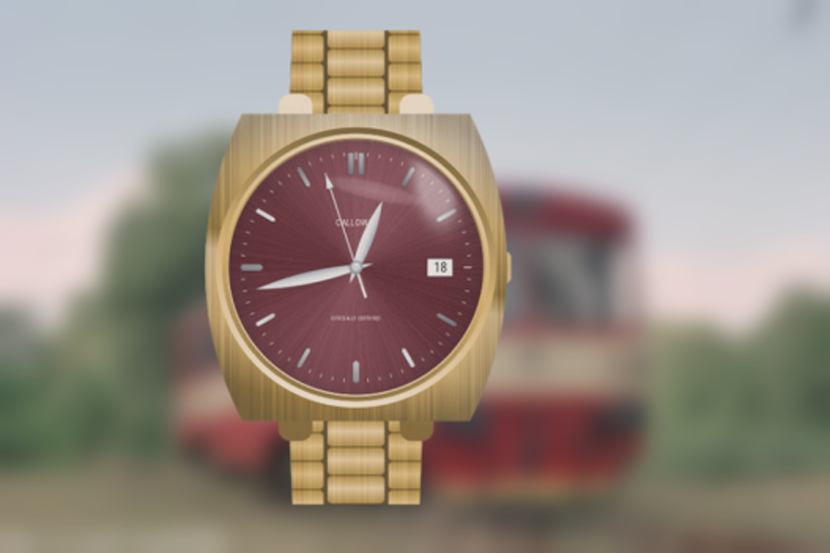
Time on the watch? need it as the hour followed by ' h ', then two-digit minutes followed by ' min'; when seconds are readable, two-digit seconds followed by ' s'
12 h 42 min 57 s
